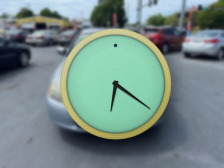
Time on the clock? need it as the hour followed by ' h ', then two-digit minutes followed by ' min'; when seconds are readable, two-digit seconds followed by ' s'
6 h 21 min
